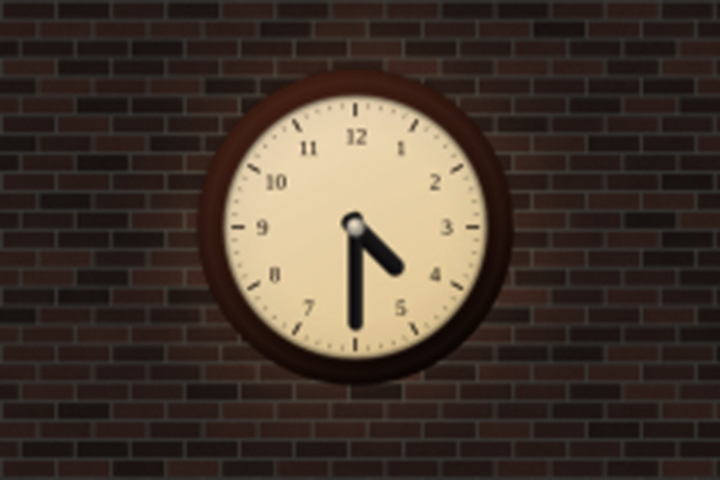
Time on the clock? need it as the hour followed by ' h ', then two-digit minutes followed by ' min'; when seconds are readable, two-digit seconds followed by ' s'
4 h 30 min
